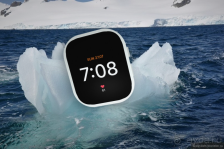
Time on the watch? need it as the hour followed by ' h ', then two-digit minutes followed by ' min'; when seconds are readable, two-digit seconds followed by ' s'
7 h 08 min
